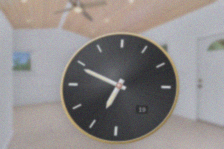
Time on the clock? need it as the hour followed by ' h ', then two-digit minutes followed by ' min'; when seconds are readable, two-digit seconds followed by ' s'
6 h 49 min
